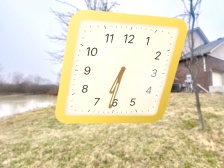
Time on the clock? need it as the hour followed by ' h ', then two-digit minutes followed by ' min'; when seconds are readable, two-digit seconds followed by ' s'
6 h 31 min
